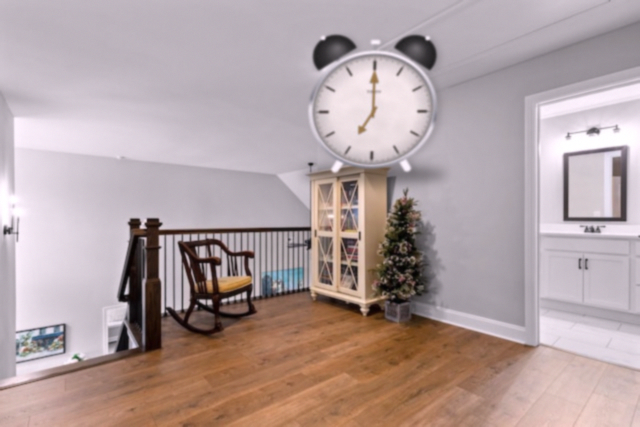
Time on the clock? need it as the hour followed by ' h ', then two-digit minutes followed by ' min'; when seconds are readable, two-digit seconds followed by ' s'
7 h 00 min
